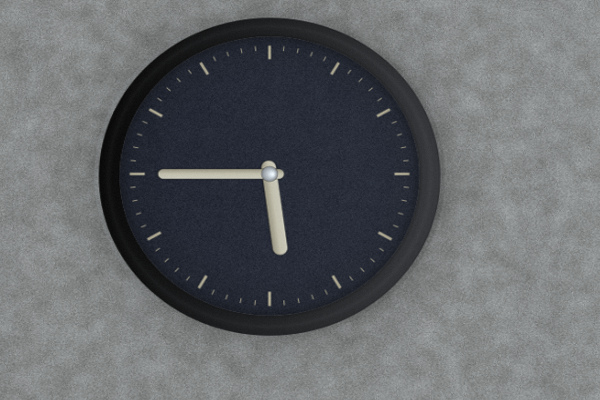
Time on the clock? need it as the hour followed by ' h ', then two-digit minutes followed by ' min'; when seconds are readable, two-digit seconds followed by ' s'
5 h 45 min
